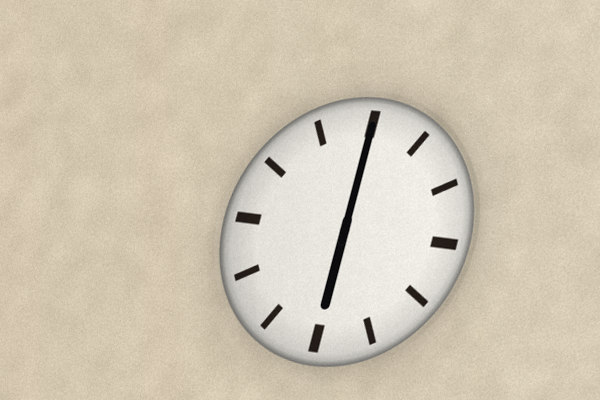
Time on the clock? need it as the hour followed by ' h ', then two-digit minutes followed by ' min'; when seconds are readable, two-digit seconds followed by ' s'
6 h 00 min
